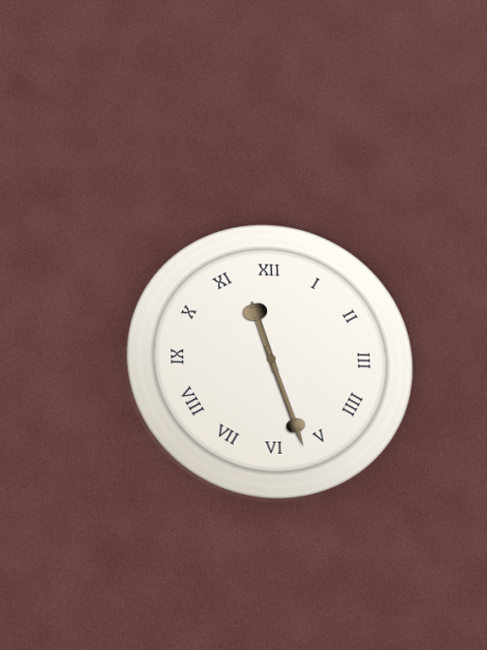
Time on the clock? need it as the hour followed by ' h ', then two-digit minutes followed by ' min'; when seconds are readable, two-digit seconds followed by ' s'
11 h 27 min
